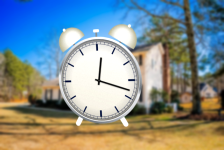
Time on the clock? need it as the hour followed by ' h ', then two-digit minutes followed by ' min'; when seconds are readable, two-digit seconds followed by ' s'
12 h 18 min
